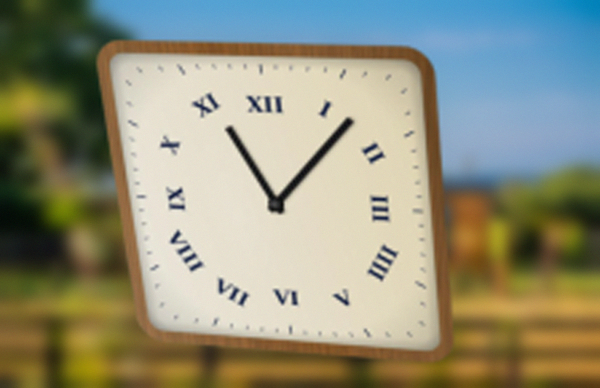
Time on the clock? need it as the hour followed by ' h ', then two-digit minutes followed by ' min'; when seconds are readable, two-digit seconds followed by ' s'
11 h 07 min
